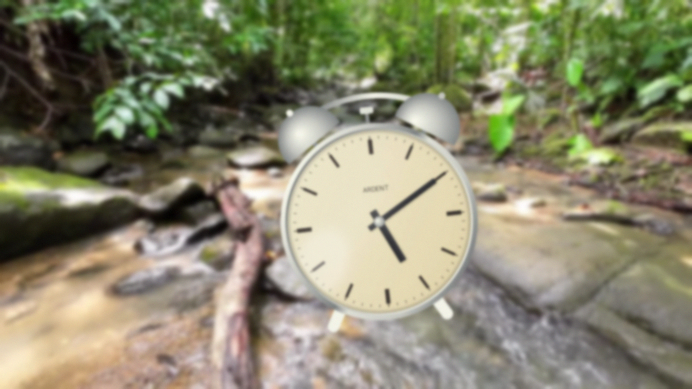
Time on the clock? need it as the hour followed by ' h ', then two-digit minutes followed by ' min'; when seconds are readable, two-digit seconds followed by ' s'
5 h 10 min
